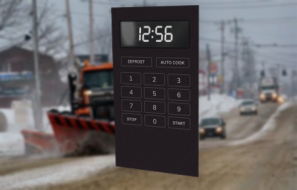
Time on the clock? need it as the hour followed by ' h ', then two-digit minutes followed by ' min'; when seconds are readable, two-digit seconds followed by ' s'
12 h 56 min
